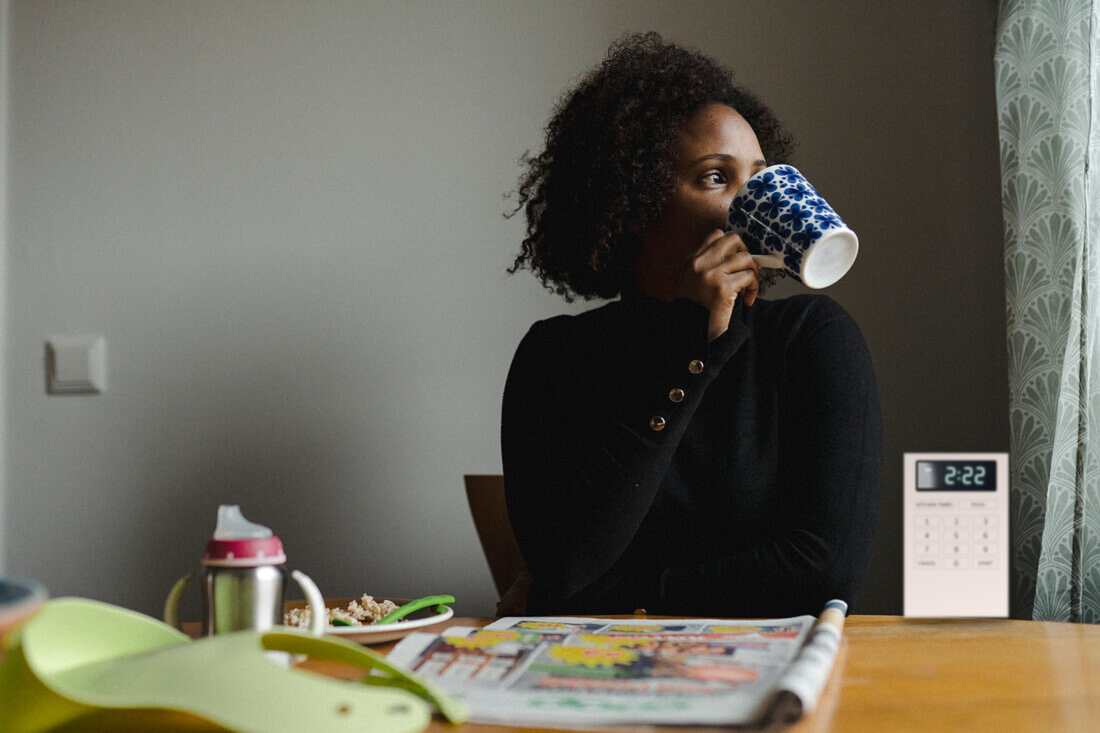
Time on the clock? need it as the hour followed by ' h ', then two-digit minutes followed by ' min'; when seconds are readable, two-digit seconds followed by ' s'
2 h 22 min
